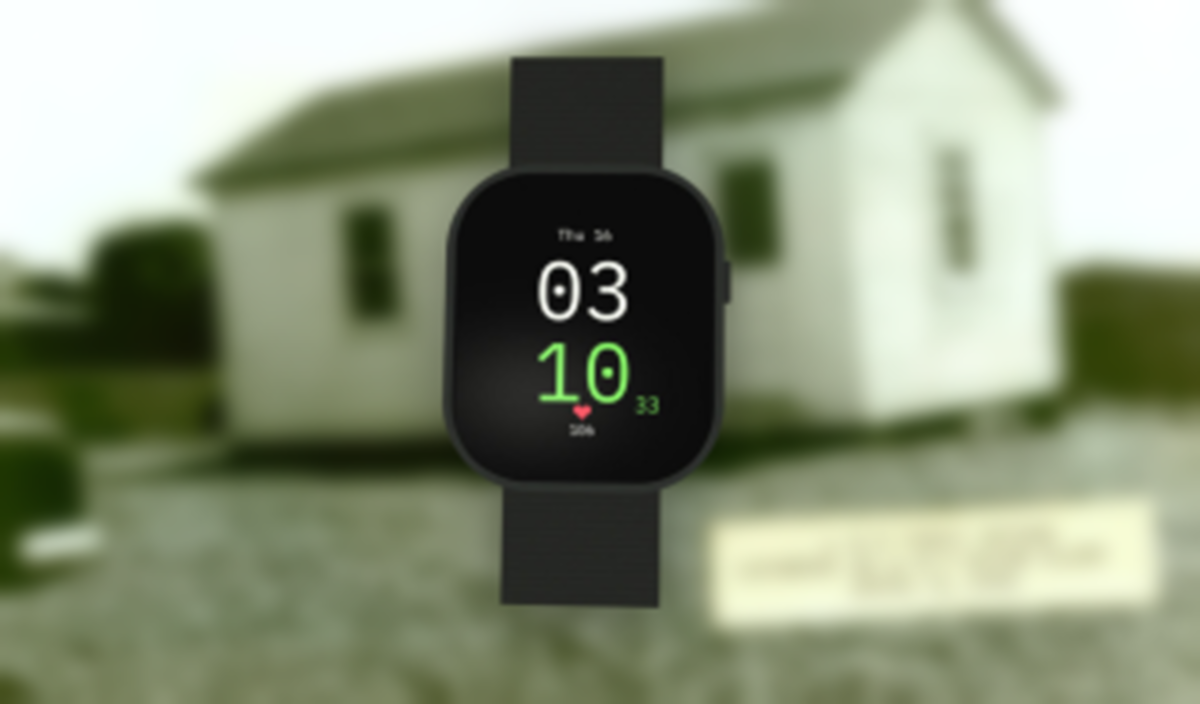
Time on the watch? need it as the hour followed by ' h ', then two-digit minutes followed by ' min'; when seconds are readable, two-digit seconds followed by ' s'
3 h 10 min
